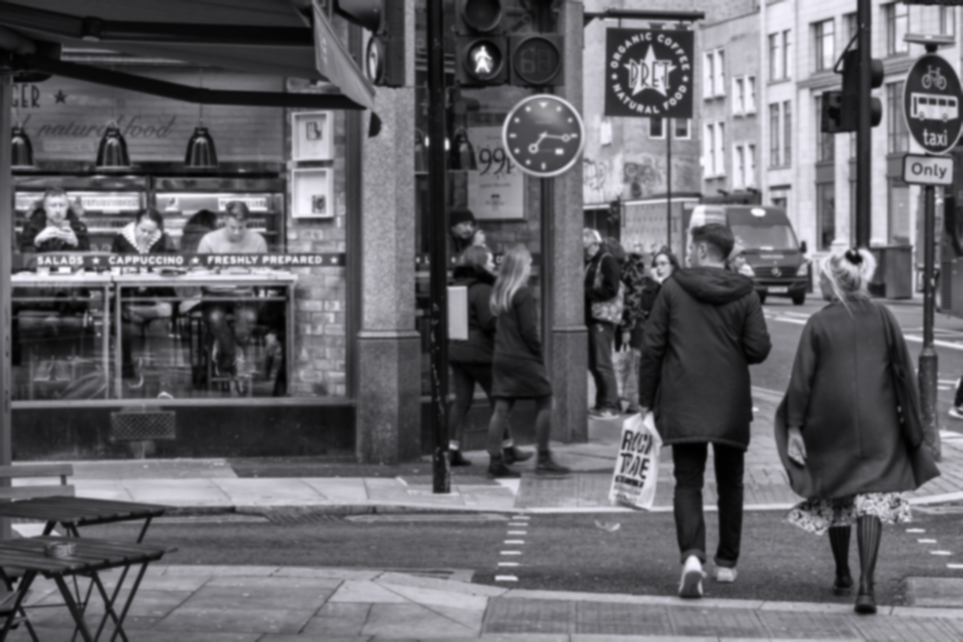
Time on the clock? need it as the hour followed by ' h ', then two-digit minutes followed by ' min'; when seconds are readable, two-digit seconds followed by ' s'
7 h 16 min
